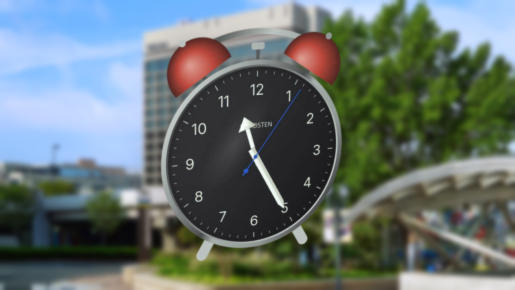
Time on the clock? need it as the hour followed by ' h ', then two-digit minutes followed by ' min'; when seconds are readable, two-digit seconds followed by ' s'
11 h 25 min 06 s
